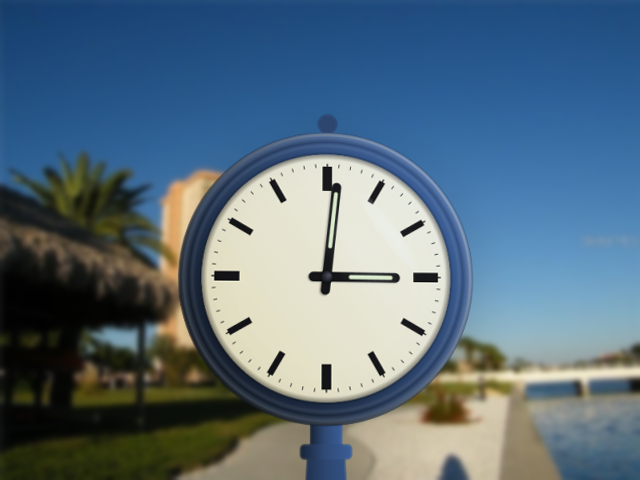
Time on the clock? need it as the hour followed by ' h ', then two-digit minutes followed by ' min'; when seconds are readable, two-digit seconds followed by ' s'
3 h 01 min
